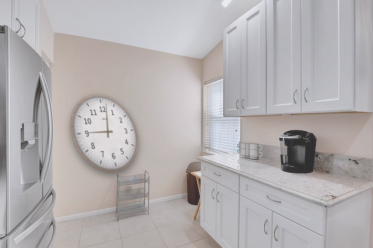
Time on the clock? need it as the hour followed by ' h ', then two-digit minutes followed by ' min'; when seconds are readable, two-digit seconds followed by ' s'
9 h 02 min
